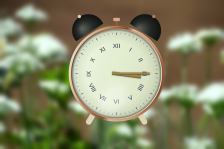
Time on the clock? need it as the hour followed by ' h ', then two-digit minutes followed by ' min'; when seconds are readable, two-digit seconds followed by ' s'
3 h 15 min
